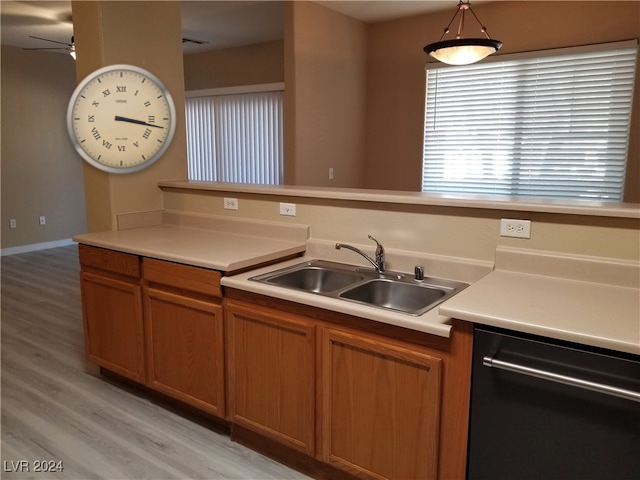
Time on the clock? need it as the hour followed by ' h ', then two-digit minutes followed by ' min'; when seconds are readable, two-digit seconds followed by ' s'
3 h 17 min
